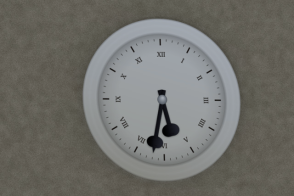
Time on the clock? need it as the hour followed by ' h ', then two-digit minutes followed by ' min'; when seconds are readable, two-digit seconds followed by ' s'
5 h 32 min
